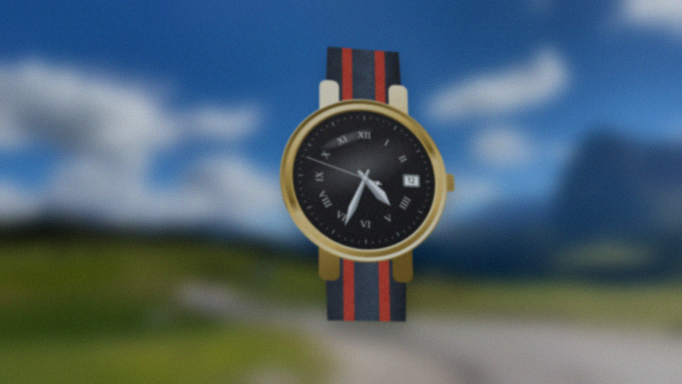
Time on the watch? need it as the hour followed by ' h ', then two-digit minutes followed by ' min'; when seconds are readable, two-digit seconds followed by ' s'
4 h 33 min 48 s
